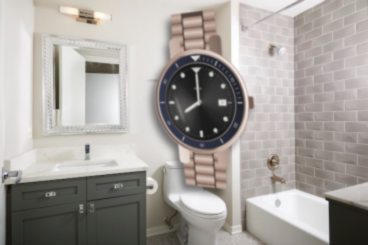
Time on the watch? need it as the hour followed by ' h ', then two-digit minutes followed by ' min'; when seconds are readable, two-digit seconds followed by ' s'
8 h 00 min
